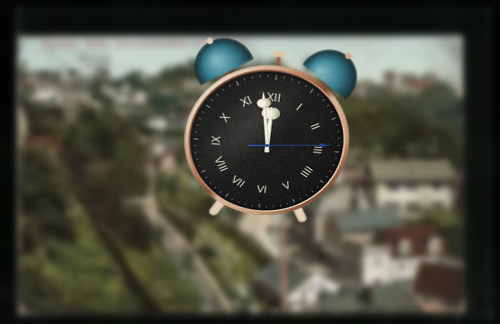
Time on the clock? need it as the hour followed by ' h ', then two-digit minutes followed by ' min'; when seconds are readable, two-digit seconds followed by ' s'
11 h 58 min 14 s
